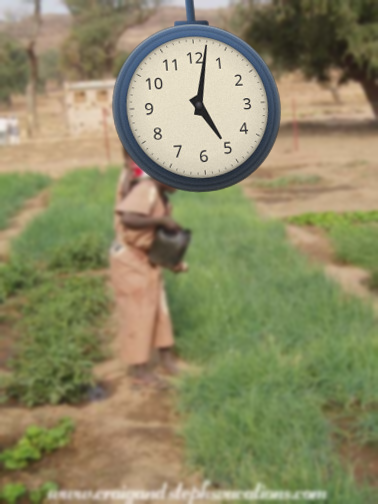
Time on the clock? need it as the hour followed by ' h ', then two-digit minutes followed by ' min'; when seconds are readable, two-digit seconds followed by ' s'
5 h 02 min
